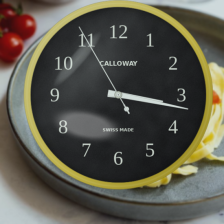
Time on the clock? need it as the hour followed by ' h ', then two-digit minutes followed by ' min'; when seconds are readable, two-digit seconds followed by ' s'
3 h 16 min 55 s
